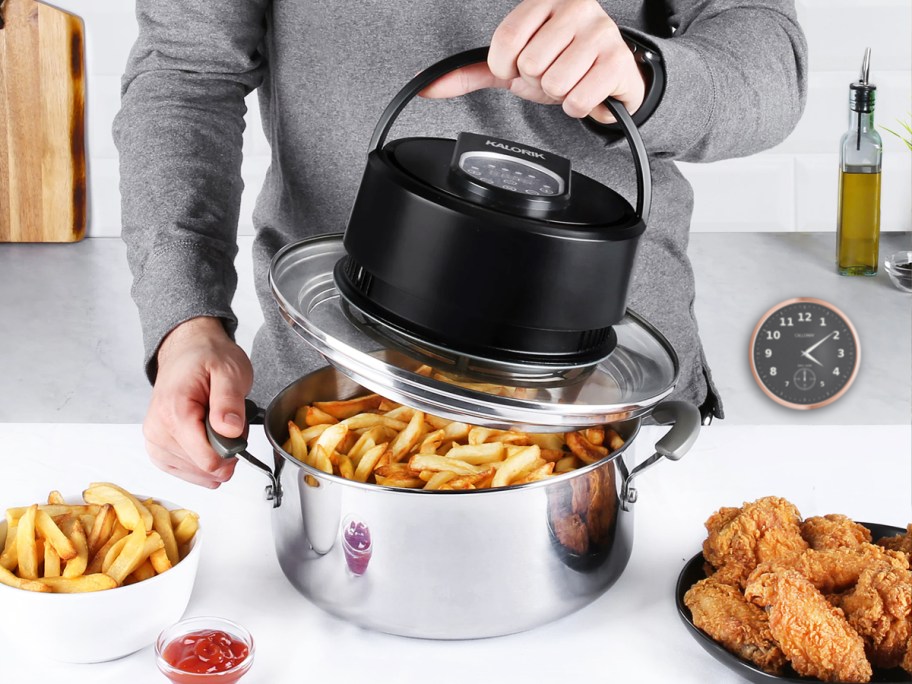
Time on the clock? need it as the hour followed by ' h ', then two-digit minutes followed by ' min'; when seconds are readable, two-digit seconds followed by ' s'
4 h 09 min
